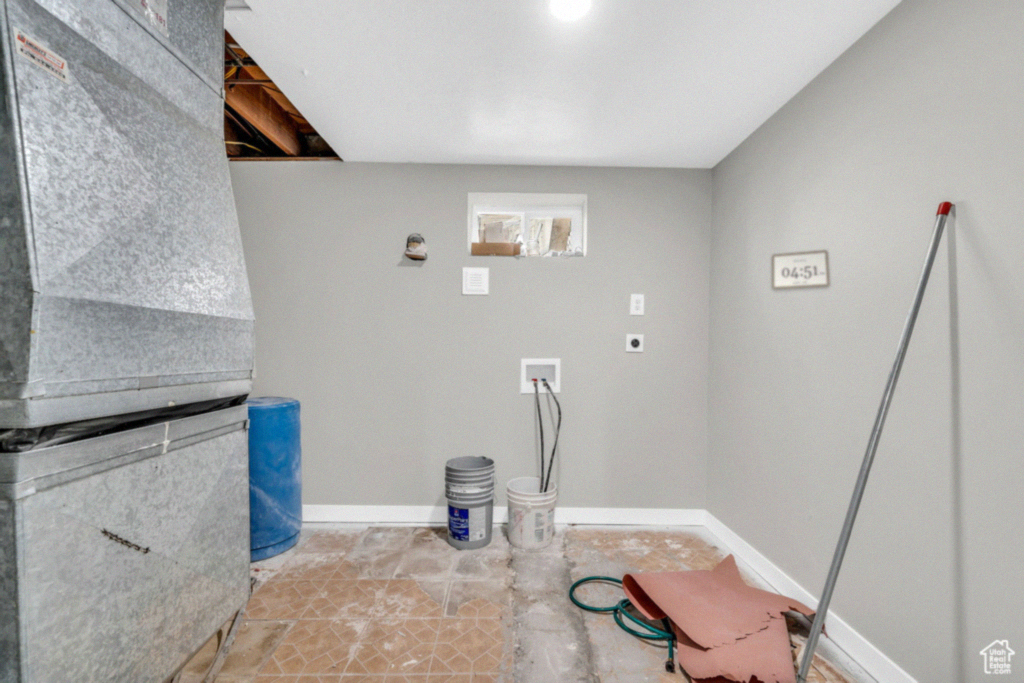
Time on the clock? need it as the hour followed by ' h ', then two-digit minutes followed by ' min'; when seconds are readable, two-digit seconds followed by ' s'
4 h 51 min
